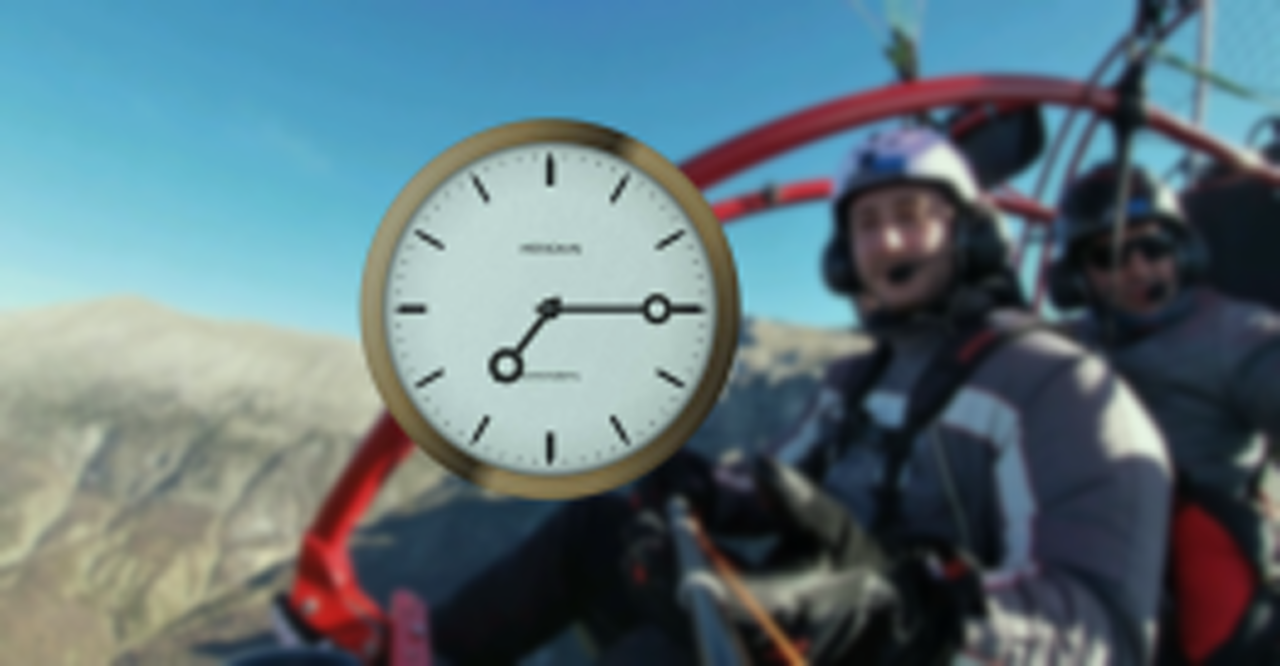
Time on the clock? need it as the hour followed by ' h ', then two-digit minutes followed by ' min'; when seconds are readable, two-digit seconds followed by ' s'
7 h 15 min
